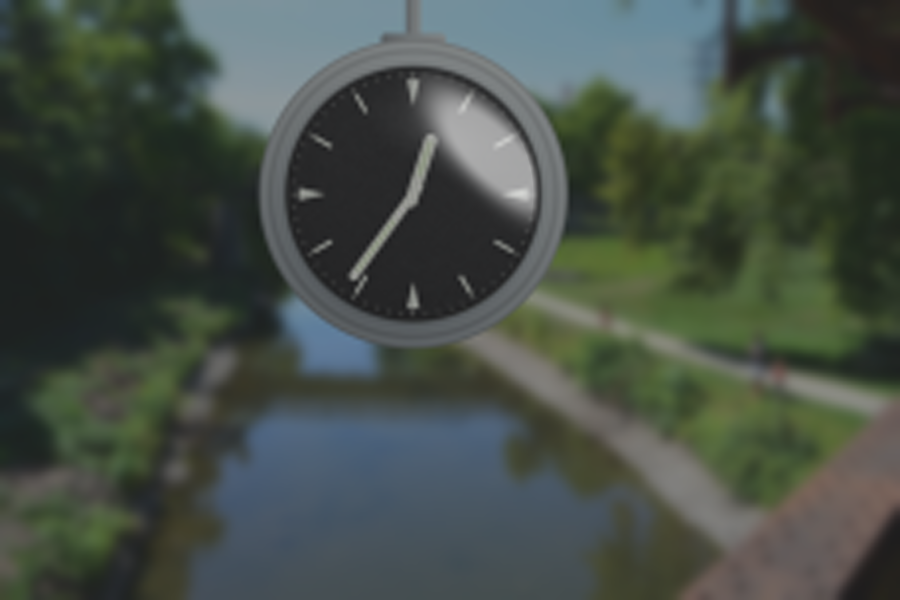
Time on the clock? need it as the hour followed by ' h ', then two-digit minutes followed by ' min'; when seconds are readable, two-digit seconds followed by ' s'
12 h 36 min
